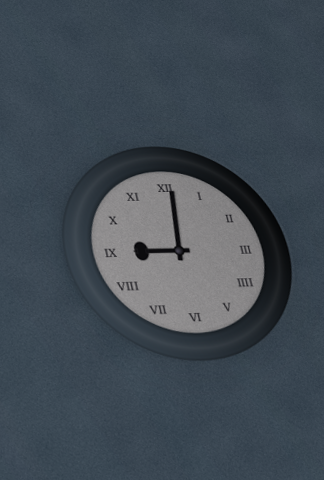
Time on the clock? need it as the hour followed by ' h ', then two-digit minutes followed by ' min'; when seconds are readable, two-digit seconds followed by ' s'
9 h 01 min
